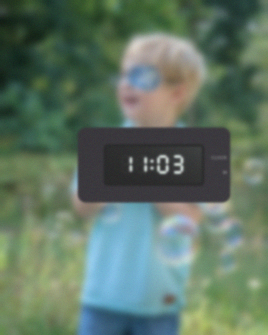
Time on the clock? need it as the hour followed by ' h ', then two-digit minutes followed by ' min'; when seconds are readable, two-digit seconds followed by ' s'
11 h 03 min
